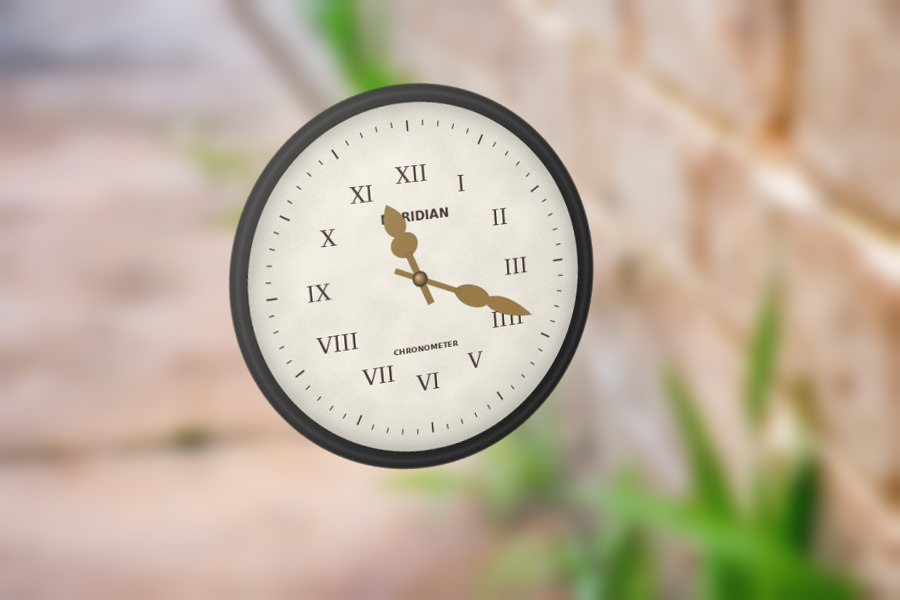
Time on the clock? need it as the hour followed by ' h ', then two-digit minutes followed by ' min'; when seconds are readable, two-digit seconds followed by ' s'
11 h 19 min
